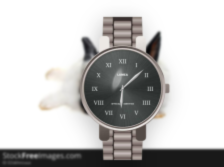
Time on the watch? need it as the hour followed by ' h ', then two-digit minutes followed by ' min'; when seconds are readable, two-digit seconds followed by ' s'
6 h 08 min
